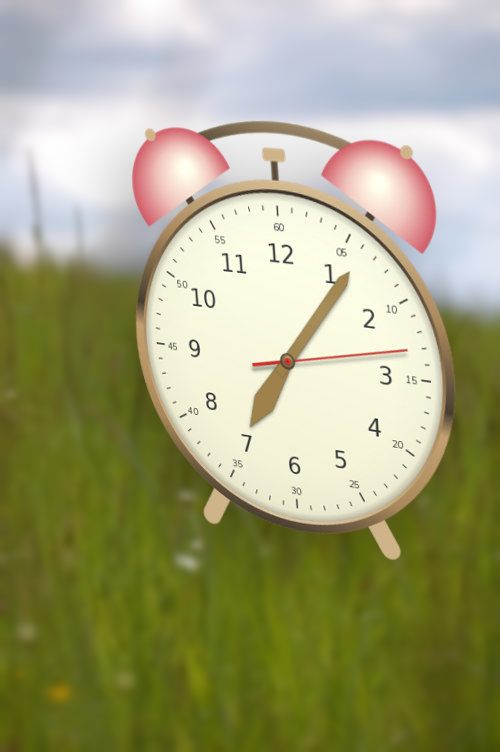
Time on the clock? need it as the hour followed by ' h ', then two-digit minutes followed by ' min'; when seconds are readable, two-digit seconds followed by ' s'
7 h 06 min 13 s
